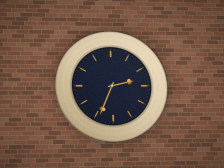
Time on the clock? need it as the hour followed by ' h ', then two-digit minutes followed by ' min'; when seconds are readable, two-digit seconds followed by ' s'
2 h 34 min
